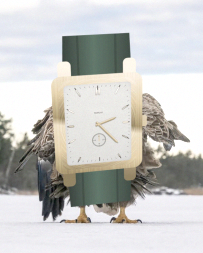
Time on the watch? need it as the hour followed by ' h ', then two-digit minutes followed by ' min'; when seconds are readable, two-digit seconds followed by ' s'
2 h 23 min
